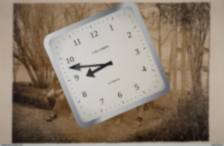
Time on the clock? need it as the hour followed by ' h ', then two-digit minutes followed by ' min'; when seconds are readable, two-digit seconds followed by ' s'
8 h 48 min
